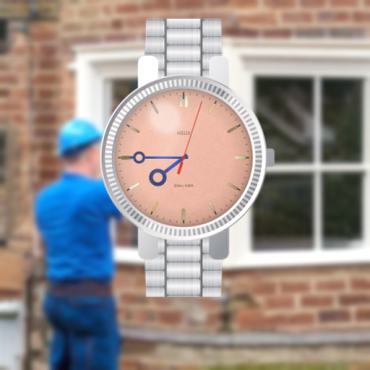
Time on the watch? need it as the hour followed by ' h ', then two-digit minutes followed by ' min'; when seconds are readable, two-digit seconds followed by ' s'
7 h 45 min 03 s
